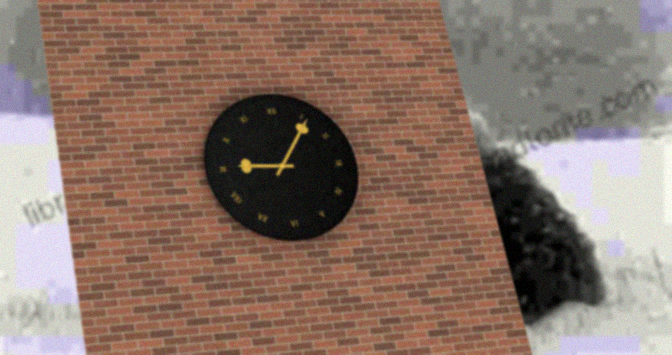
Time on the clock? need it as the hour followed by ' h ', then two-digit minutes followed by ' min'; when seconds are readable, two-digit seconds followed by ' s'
9 h 06 min
